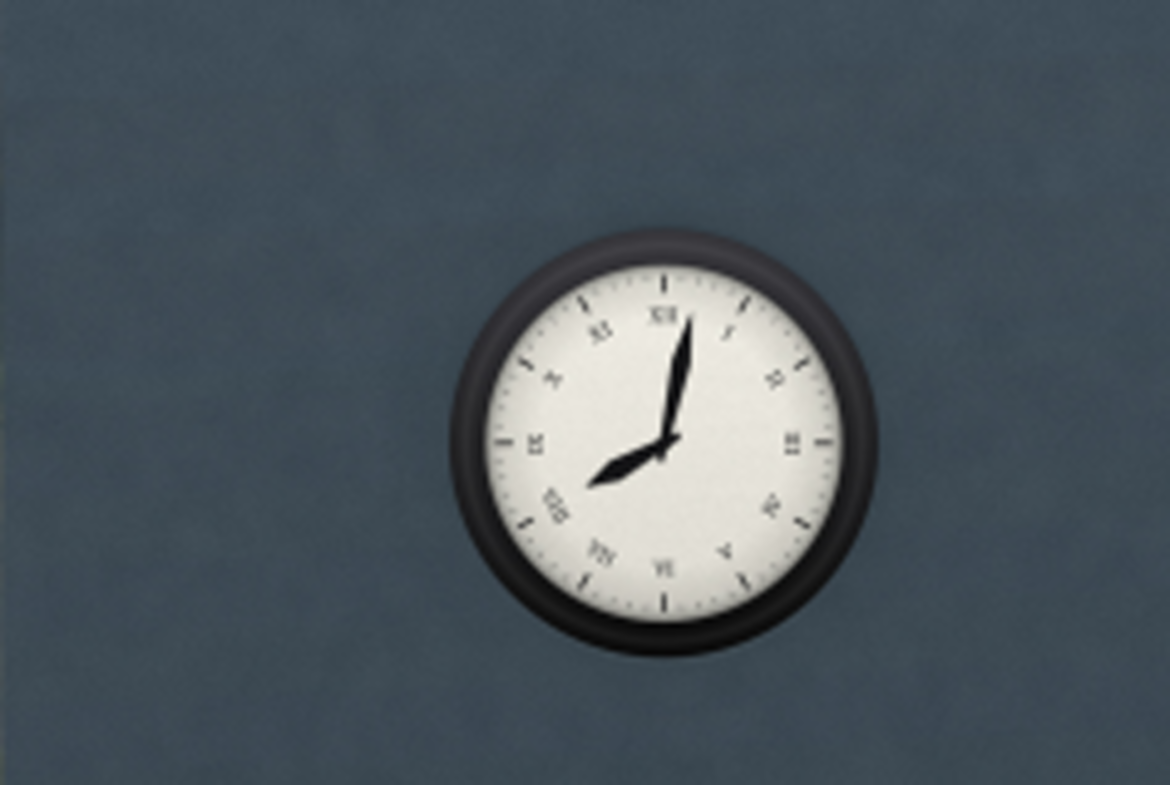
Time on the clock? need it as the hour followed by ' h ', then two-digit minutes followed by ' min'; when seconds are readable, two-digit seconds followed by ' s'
8 h 02 min
